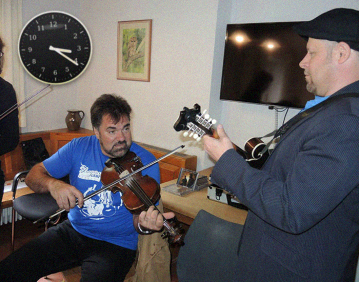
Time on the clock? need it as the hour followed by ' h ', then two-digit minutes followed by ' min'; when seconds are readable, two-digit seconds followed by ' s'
3 h 21 min
